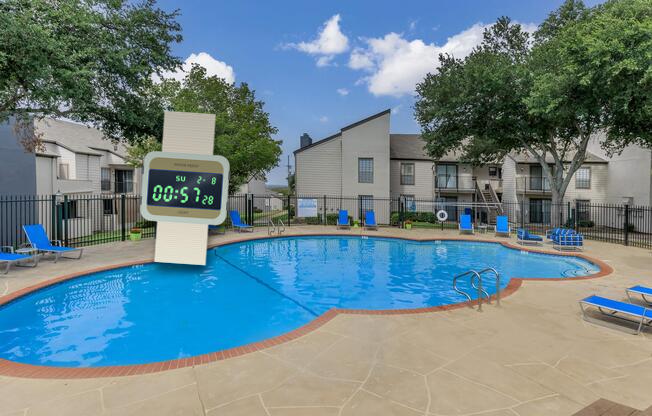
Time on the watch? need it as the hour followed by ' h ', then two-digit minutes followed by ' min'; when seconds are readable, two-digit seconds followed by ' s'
0 h 57 min 28 s
